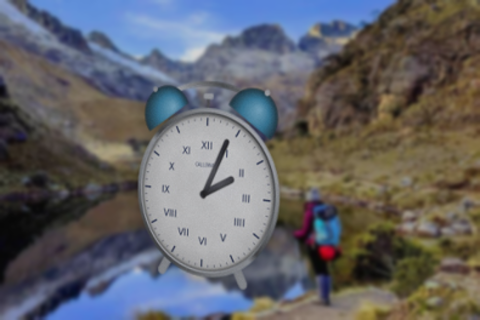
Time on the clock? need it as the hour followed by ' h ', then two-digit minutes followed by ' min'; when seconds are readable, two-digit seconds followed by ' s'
2 h 04 min
